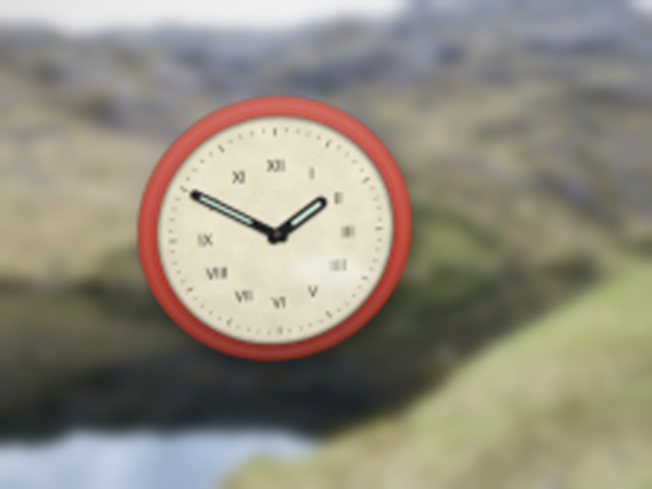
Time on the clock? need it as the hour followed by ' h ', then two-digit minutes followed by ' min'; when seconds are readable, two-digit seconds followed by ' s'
1 h 50 min
